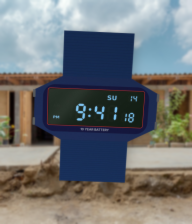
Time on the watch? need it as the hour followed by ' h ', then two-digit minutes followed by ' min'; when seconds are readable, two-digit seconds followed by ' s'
9 h 41 min 18 s
